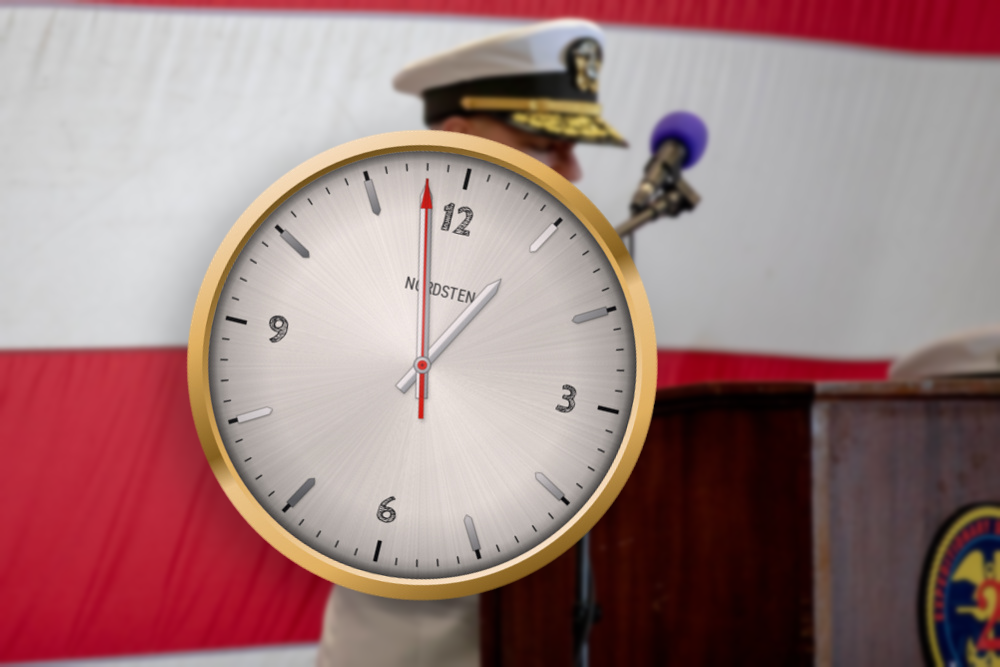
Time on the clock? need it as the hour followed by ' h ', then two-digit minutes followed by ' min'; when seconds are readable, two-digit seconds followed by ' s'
12 h 57 min 58 s
